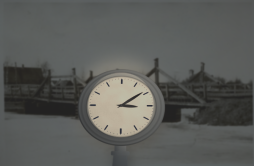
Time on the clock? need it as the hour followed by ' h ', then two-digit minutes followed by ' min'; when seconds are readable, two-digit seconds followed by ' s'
3 h 09 min
